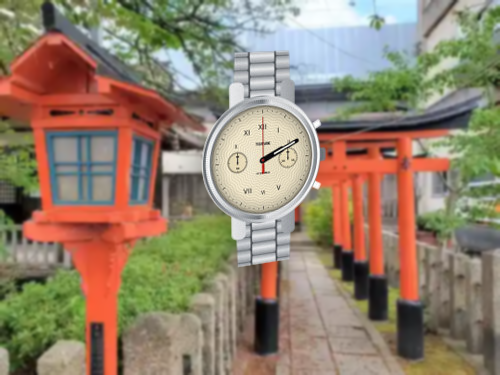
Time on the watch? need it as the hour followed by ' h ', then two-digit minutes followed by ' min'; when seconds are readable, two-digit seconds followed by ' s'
2 h 11 min
